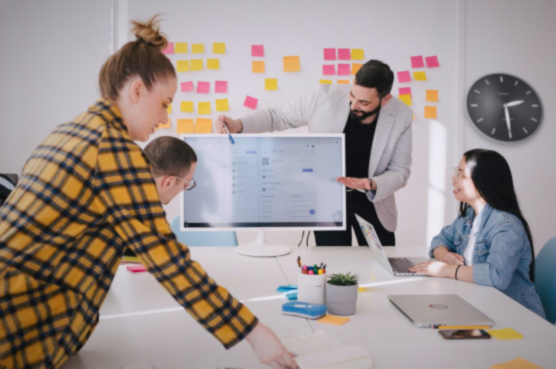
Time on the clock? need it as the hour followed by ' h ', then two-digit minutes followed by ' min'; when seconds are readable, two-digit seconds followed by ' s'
2 h 30 min
